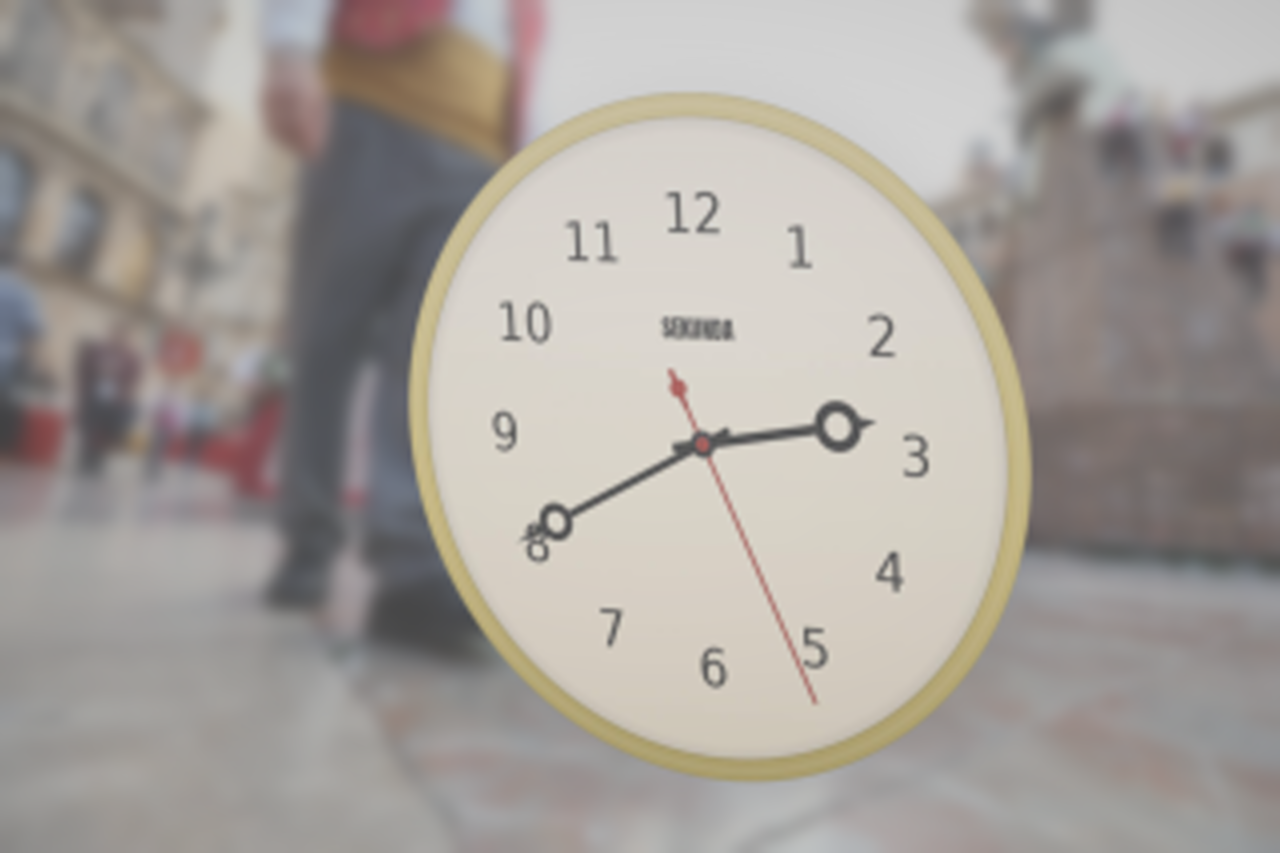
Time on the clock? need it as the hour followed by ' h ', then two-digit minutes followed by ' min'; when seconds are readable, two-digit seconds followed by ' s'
2 h 40 min 26 s
